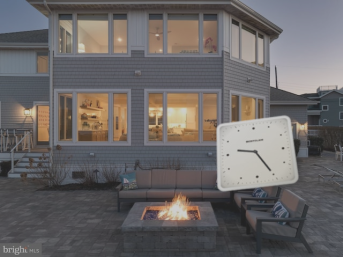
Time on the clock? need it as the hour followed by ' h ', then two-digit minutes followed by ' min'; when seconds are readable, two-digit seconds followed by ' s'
9 h 25 min
